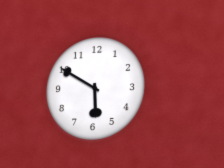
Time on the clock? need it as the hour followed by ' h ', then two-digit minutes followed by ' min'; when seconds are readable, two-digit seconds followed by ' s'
5 h 50 min
